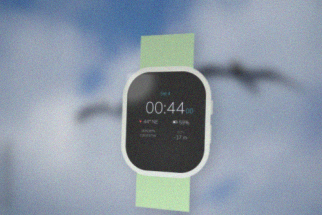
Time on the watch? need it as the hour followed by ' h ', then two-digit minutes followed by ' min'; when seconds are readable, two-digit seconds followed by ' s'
0 h 44 min
